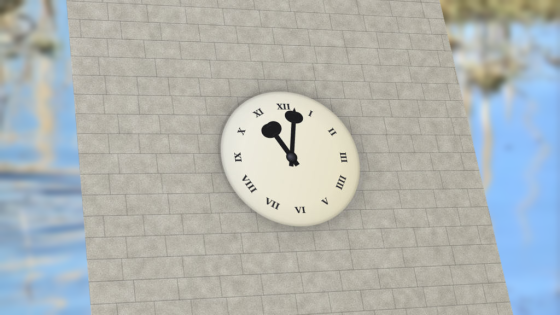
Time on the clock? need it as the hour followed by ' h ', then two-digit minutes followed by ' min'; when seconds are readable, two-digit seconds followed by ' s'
11 h 02 min
